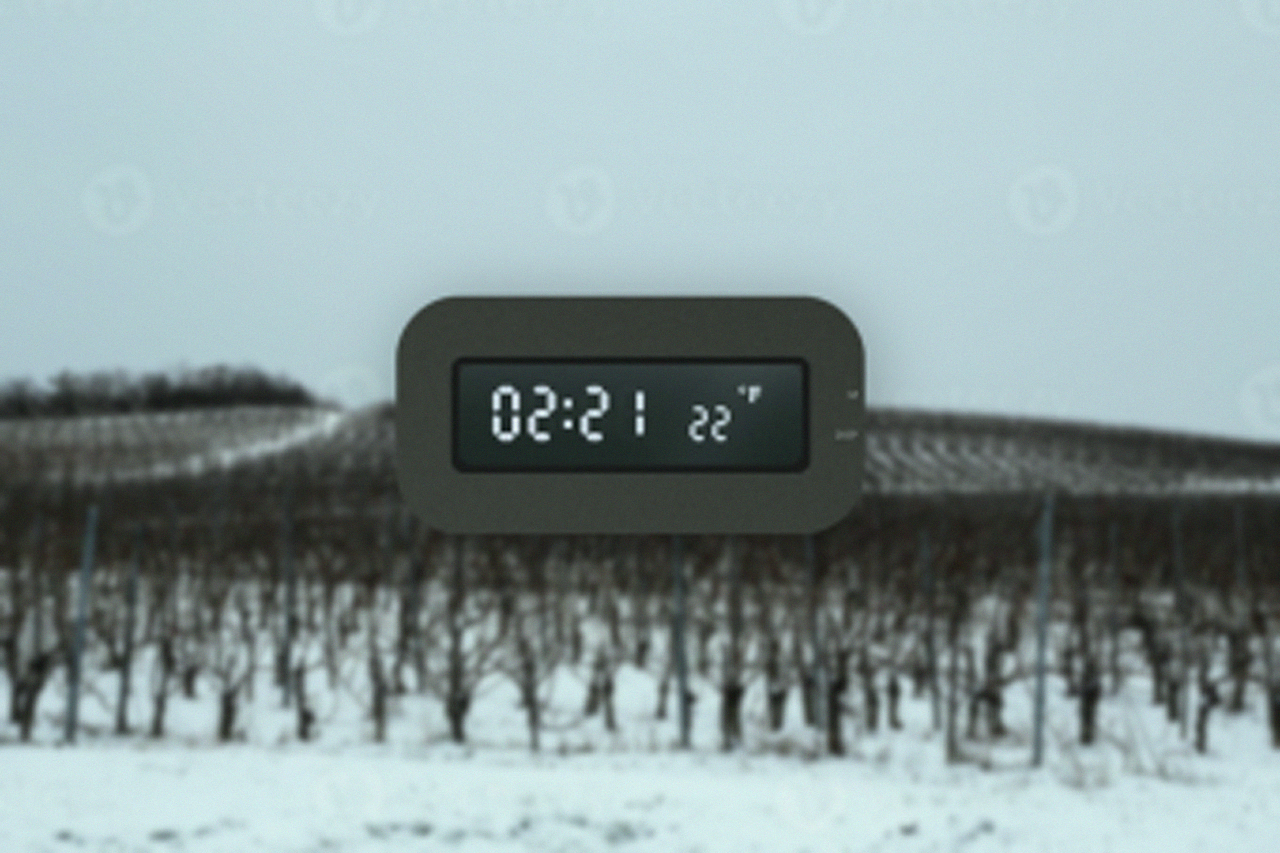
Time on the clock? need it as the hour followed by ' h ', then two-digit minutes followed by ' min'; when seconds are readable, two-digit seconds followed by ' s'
2 h 21 min
